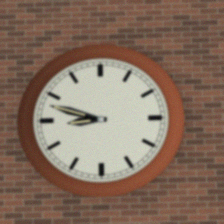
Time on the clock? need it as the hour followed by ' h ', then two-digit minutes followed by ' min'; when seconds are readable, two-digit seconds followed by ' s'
8 h 48 min
